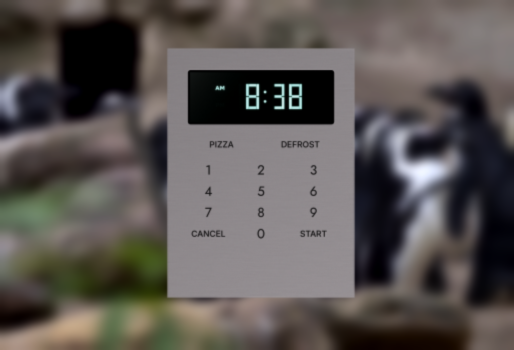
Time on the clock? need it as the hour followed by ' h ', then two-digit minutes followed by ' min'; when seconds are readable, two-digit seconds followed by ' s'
8 h 38 min
